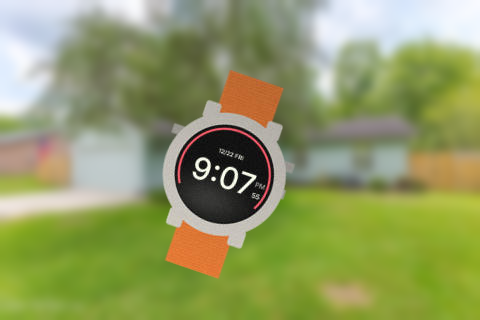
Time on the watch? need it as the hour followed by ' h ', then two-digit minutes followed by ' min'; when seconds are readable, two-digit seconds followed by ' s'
9 h 07 min
